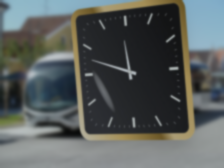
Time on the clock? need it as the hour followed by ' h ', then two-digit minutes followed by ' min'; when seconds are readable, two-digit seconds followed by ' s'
11 h 48 min
